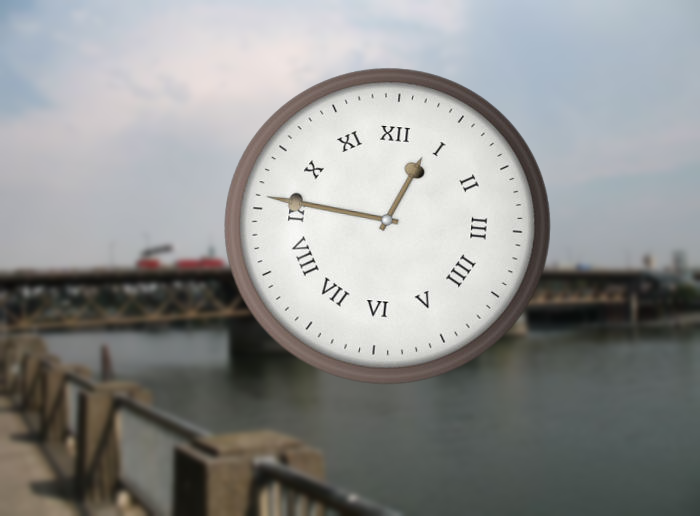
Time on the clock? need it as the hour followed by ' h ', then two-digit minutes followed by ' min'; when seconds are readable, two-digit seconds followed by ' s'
12 h 46 min
